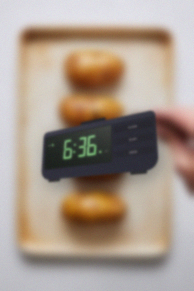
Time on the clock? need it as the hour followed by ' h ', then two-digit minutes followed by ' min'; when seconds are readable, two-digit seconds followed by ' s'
6 h 36 min
